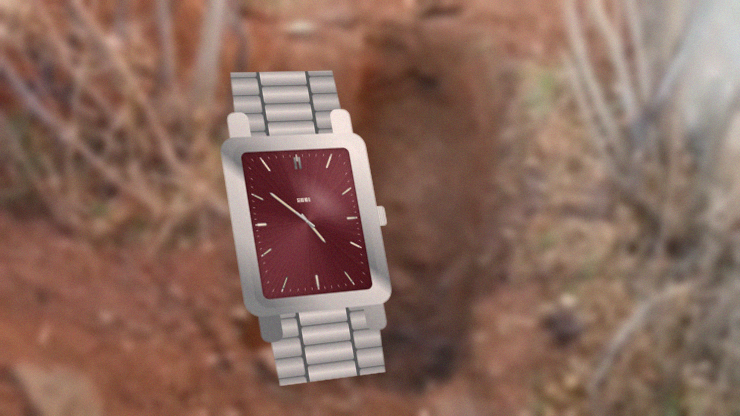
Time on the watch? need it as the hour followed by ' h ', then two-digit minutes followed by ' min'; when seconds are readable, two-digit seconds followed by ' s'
4 h 52 min
